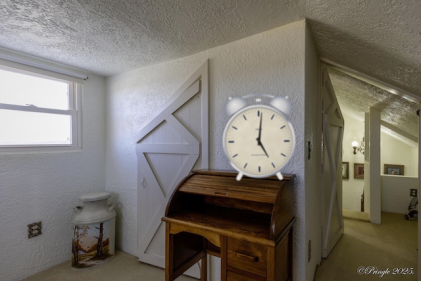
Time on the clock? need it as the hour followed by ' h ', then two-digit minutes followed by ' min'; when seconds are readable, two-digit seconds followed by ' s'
5 h 01 min
